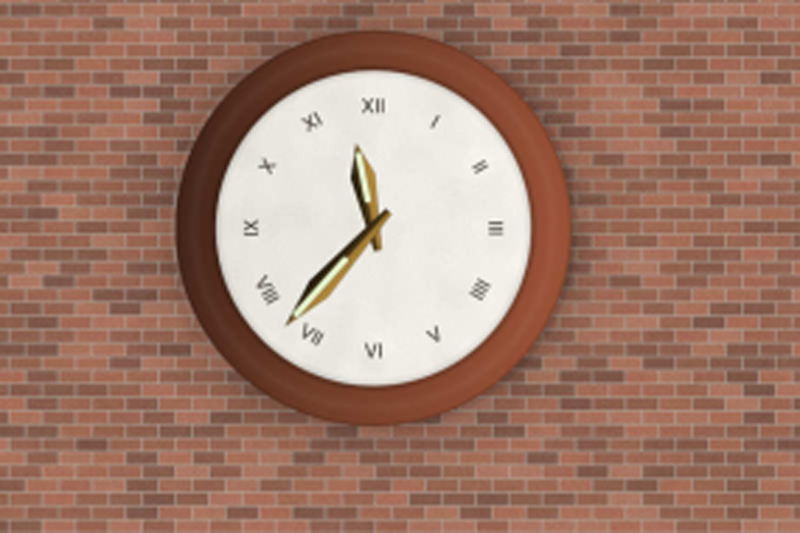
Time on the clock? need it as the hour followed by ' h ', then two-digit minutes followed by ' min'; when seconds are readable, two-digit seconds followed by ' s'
11 h 37 min
